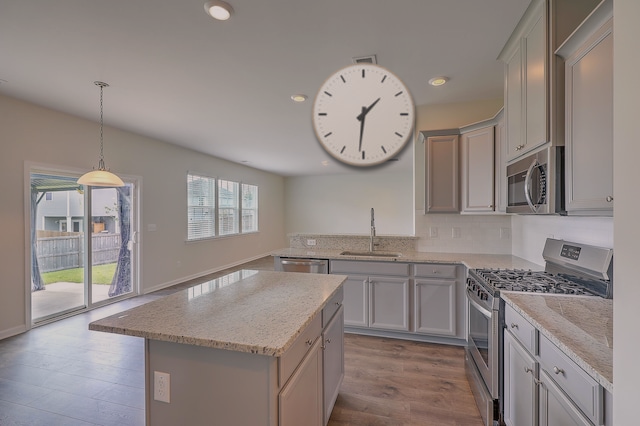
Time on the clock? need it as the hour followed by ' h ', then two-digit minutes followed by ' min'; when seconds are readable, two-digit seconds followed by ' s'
1 h 31 min
